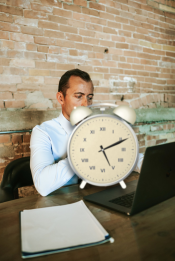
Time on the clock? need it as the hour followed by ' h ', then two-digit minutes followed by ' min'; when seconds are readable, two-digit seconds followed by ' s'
5 h 11 min
